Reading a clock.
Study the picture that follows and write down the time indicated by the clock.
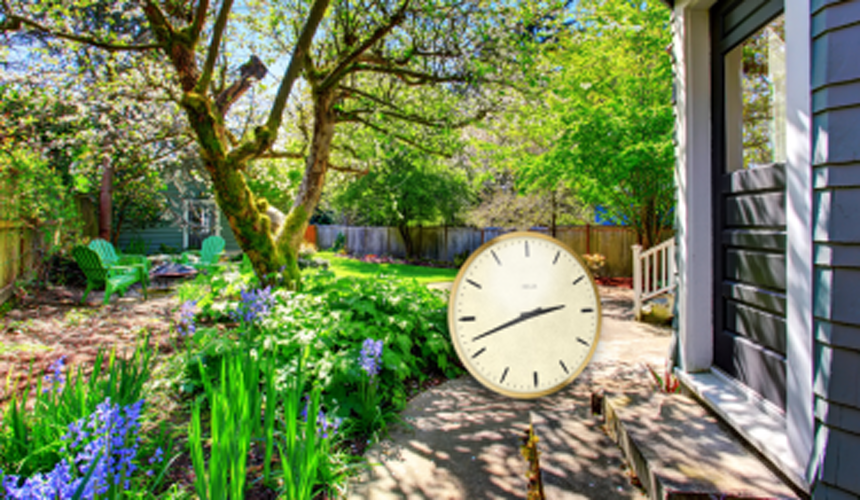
2:42
